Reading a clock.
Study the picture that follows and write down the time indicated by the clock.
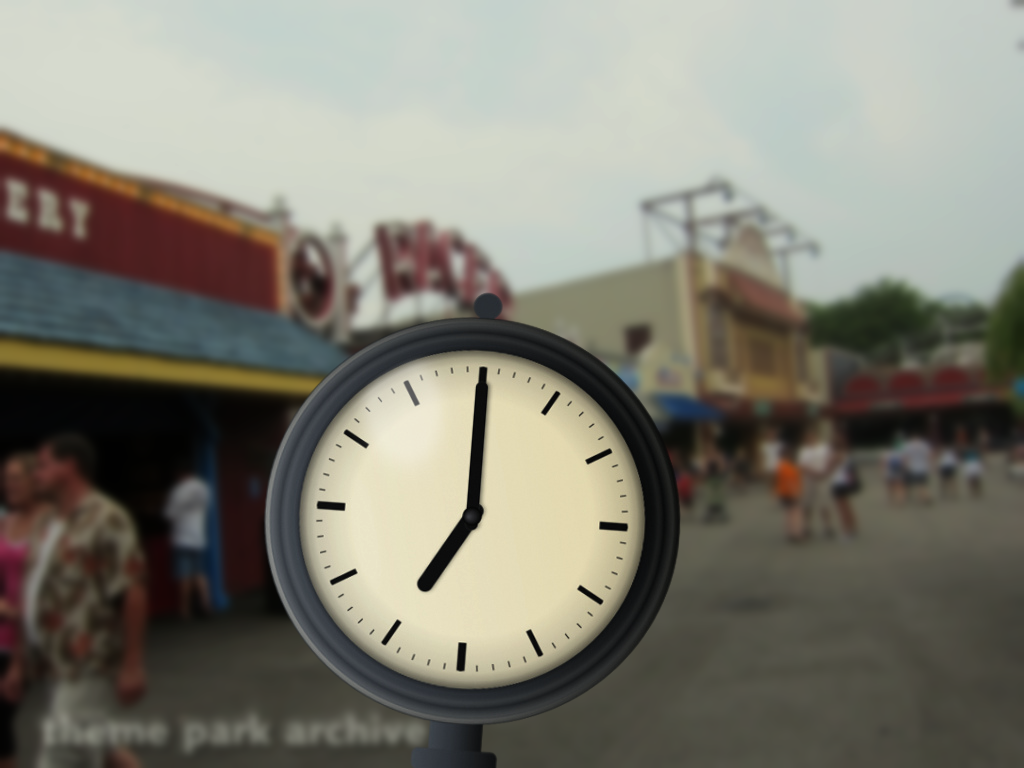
7:00
